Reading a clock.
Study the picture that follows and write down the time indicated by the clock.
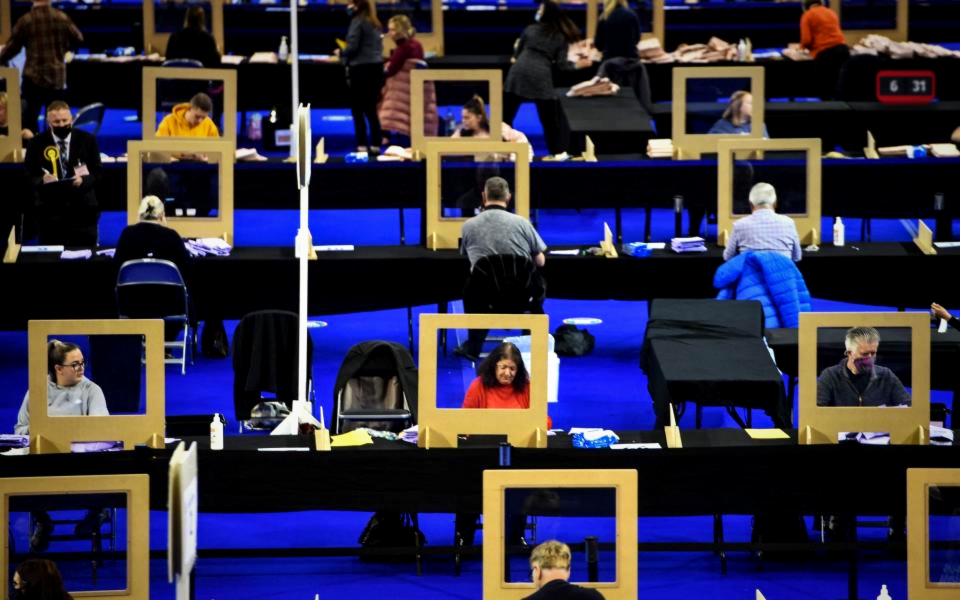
6:31
